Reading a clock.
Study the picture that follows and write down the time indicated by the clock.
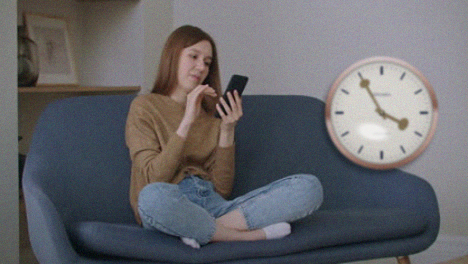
3:55
